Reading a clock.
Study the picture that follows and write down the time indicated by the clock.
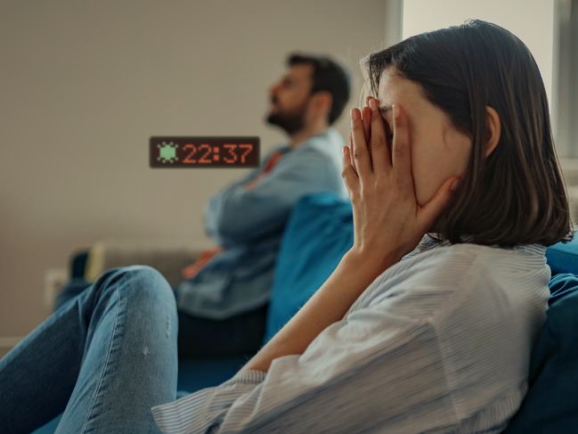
22:37
